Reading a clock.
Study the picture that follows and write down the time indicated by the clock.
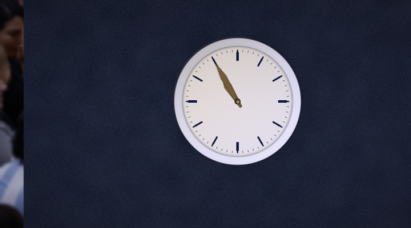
10:55
